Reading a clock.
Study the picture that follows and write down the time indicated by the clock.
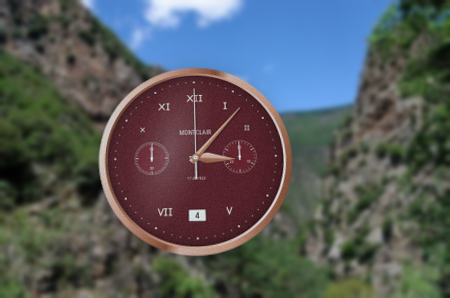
3:07
